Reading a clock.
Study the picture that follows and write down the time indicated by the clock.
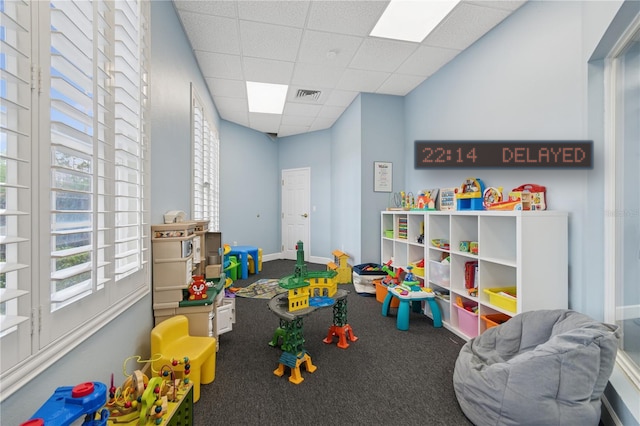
22:14
